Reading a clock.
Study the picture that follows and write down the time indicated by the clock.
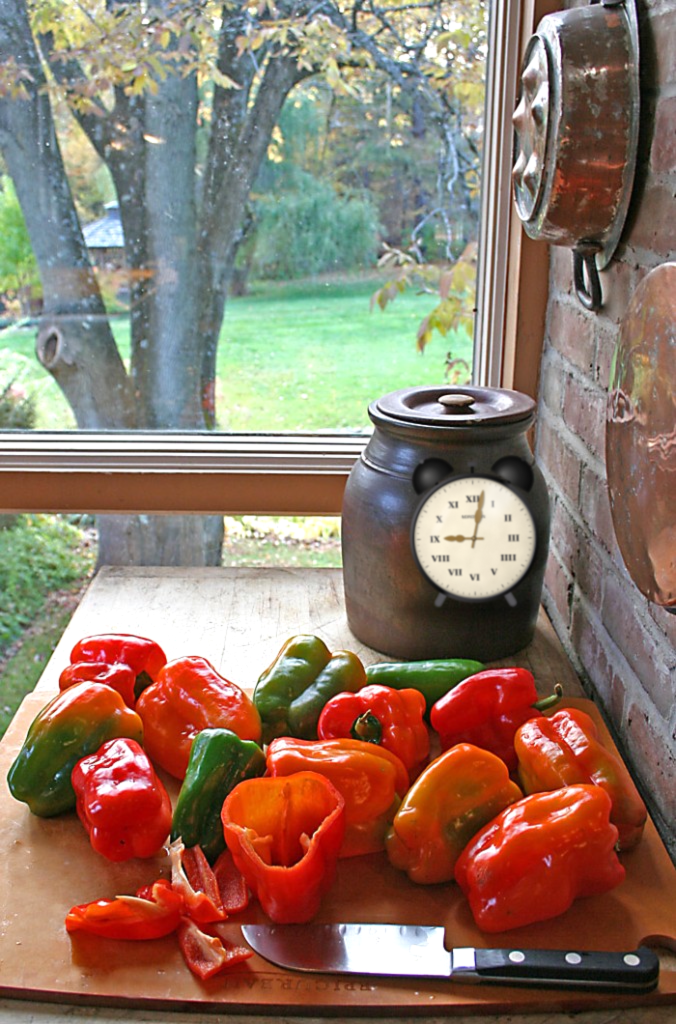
9:02
